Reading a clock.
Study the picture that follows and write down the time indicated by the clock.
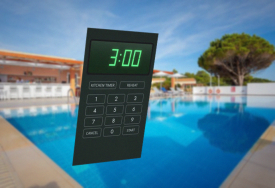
3:00
